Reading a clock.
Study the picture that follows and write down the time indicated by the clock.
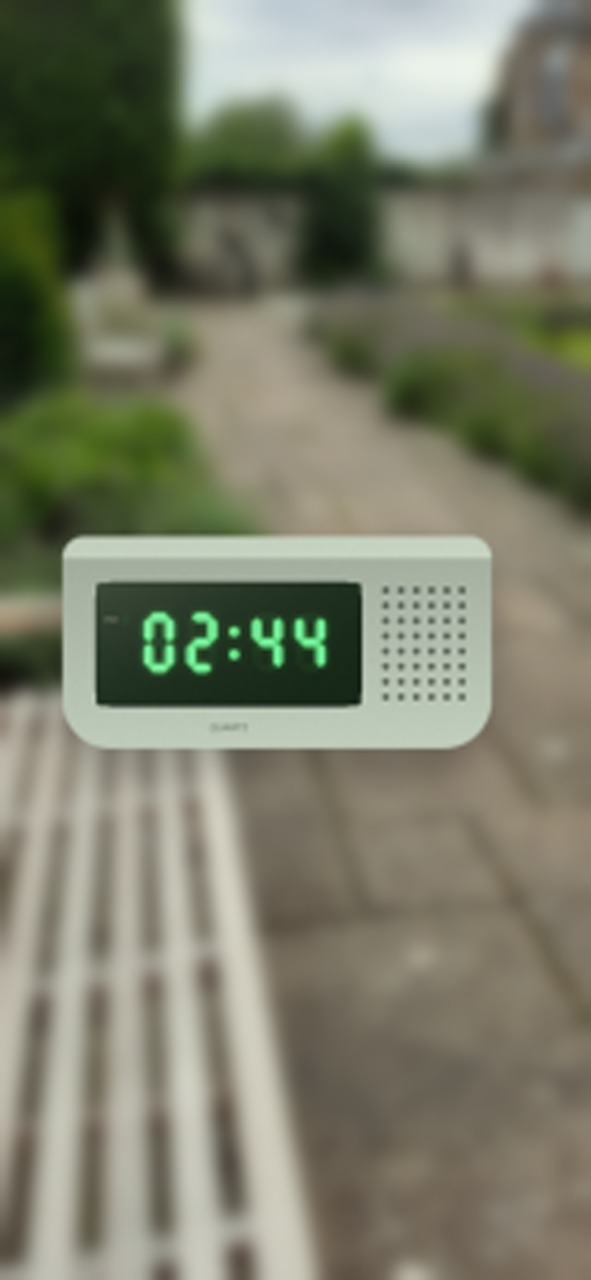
2:44
